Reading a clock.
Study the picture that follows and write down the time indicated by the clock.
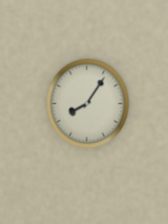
8:06
